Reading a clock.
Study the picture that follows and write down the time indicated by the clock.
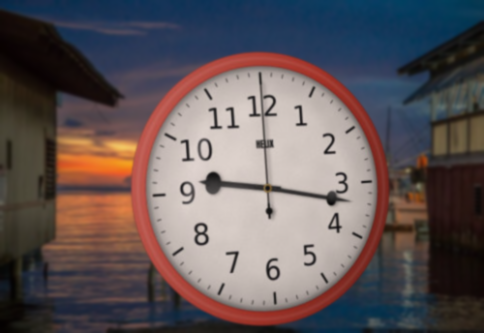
9:17:00
